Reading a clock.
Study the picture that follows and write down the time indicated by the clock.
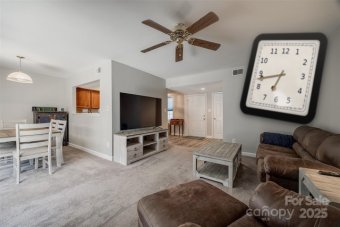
6:43
